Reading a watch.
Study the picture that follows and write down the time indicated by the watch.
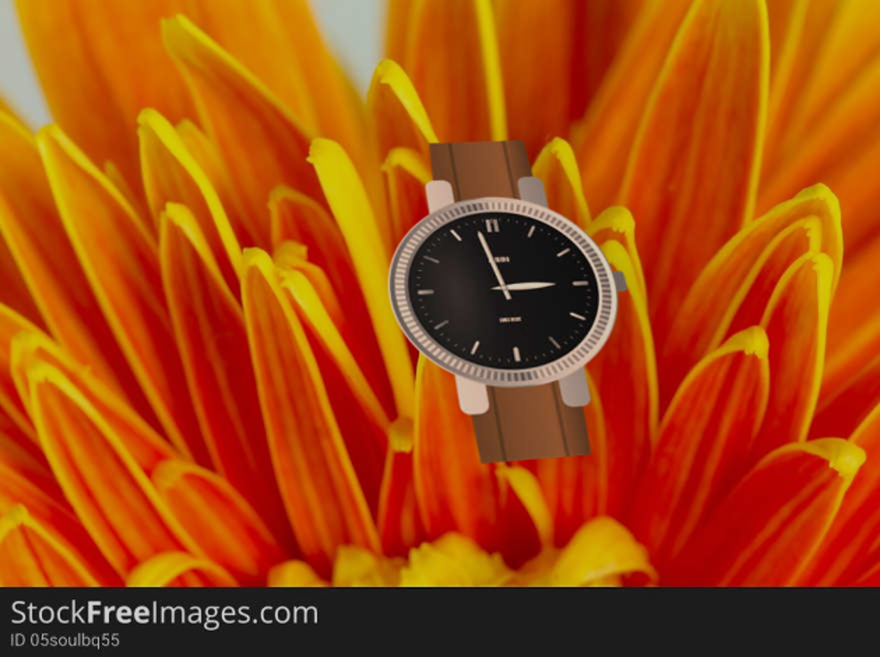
2:58
